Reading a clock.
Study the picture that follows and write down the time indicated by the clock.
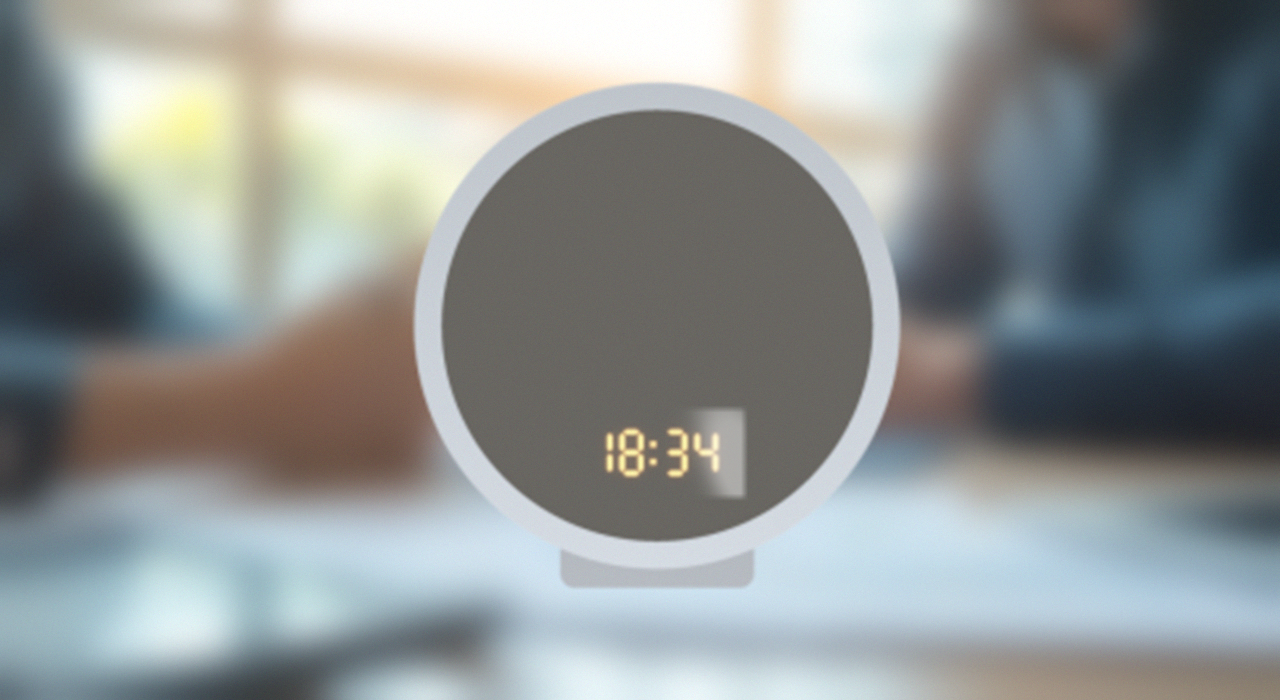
18:34
